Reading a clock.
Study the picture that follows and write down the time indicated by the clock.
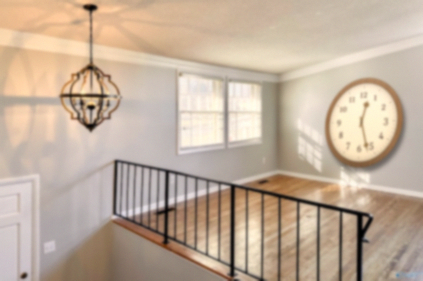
12:27
